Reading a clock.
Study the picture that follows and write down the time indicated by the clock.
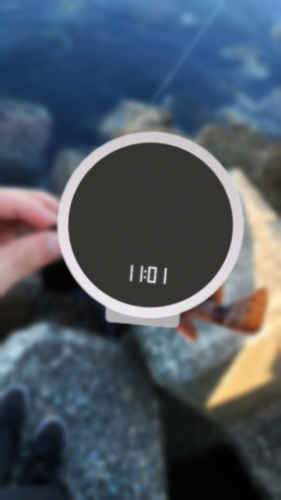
11:01
